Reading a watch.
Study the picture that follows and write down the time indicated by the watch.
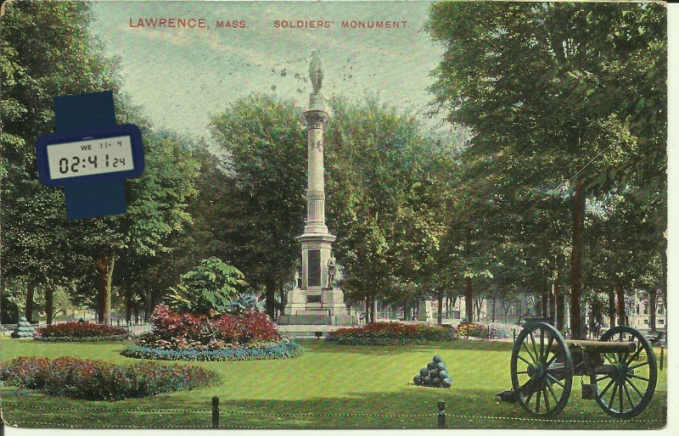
2:41:24
